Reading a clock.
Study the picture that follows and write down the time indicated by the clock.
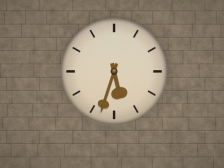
5:33
